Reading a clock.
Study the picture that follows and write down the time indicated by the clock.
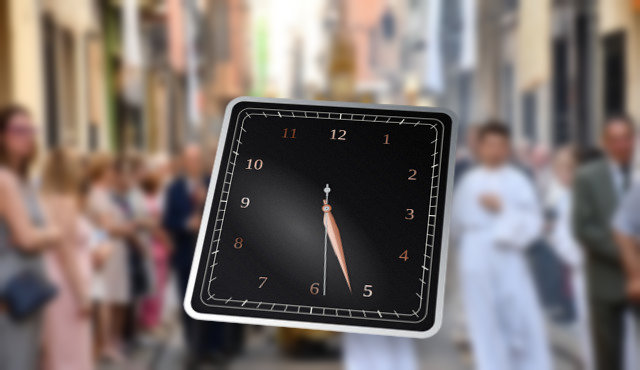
5:26:29
